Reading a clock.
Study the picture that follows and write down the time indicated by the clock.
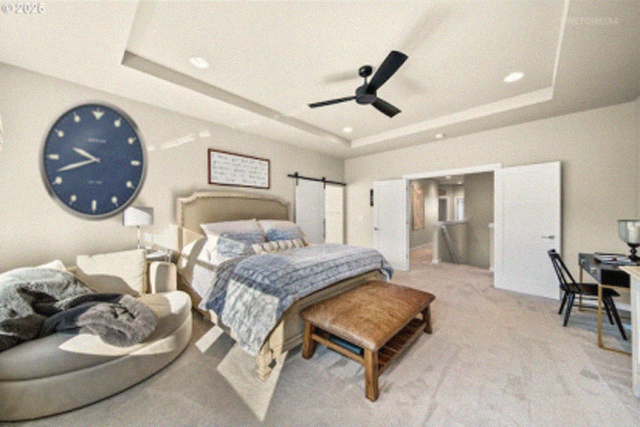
9:42
